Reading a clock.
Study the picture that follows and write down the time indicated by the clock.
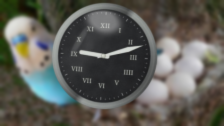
9:12
